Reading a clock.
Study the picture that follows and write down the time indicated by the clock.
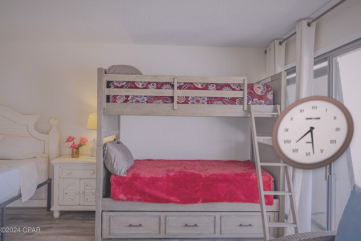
7:28
